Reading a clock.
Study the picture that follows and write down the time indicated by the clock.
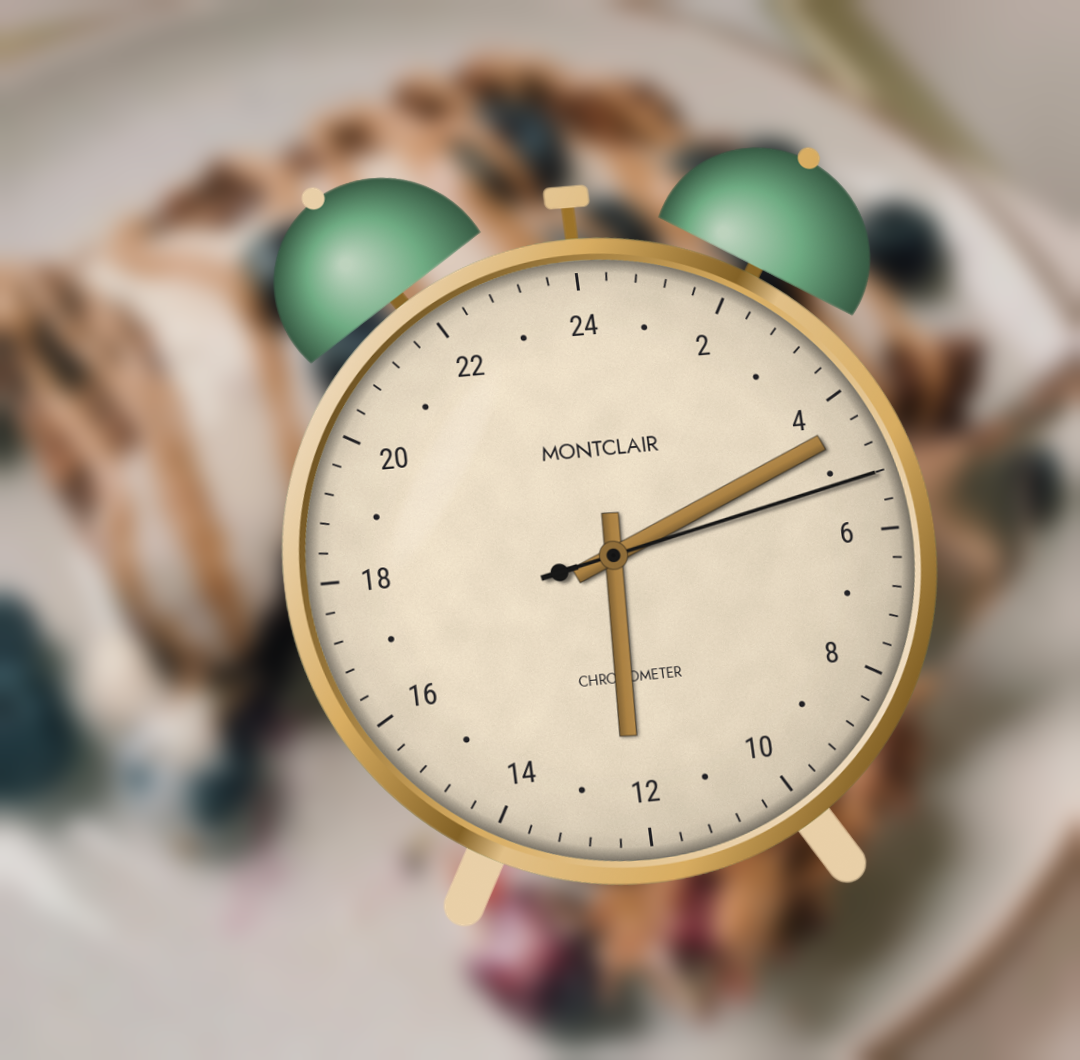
12:11:13
